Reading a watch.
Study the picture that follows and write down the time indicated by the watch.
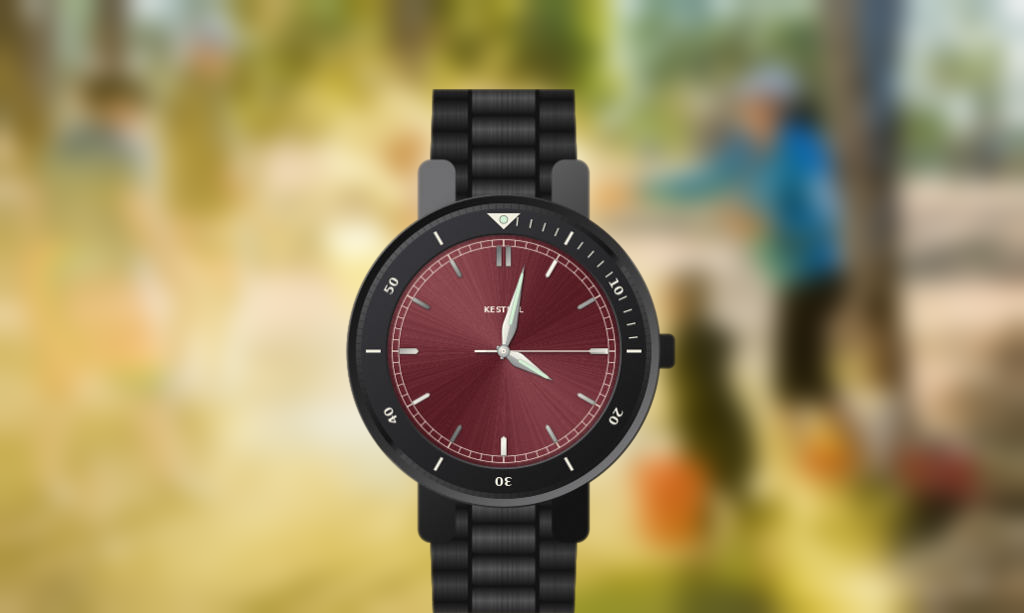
4:02:15
